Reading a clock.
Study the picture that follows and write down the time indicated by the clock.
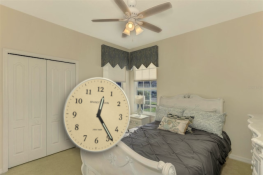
12:24
